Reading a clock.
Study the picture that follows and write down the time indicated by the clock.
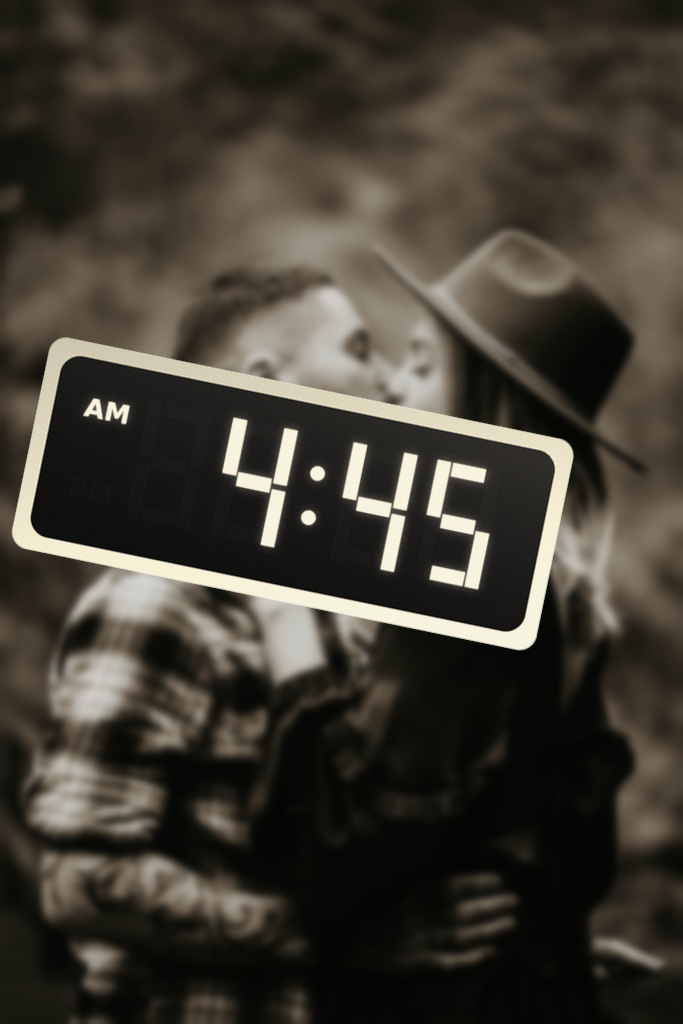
4:45
